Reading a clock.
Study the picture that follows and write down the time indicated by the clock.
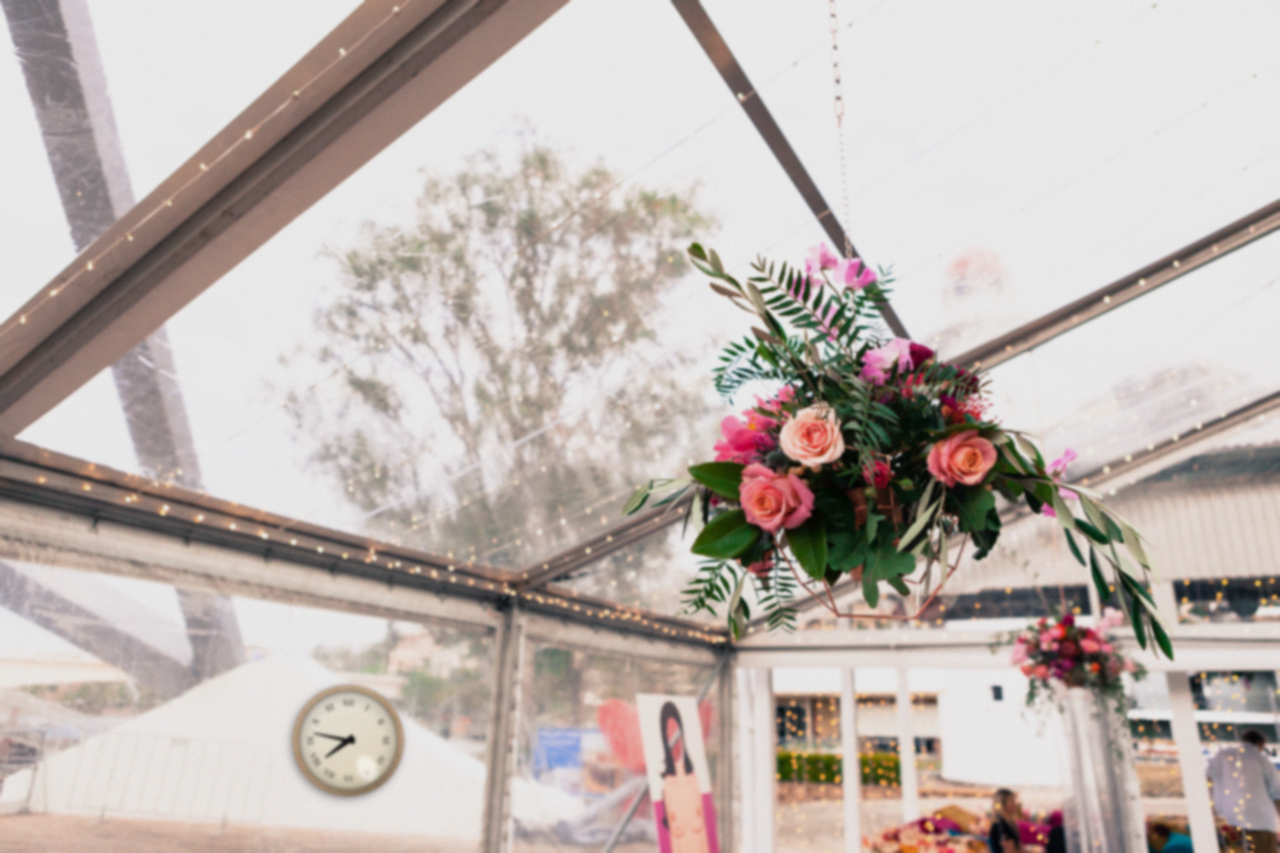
7:47
